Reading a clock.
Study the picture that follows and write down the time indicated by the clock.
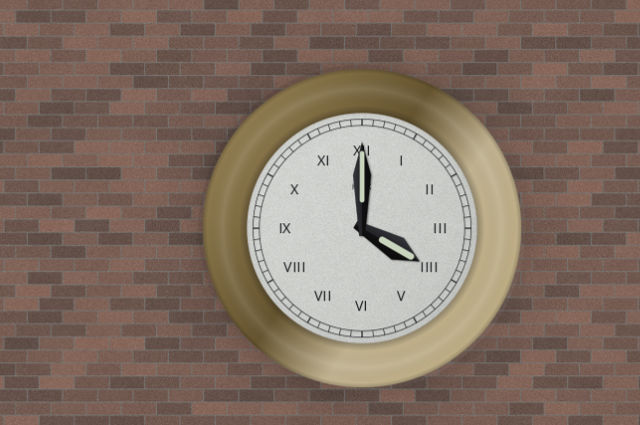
4:00
